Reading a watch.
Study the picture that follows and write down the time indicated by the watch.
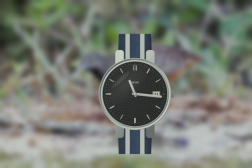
11:16
